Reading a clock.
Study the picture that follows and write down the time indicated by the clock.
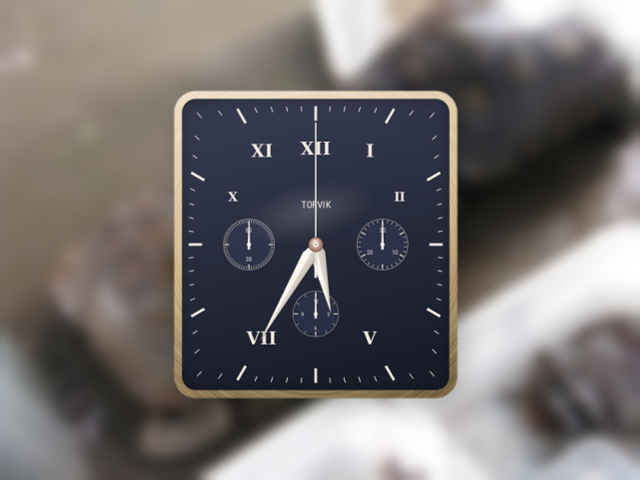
5:35
